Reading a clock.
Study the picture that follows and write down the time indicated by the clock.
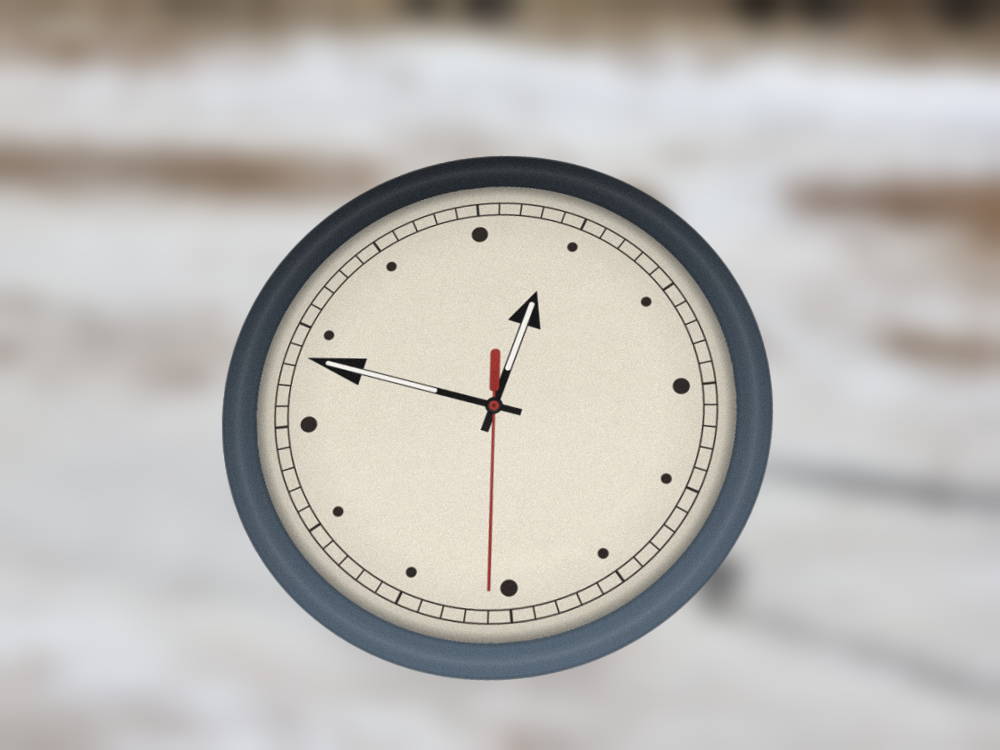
12:48:31
